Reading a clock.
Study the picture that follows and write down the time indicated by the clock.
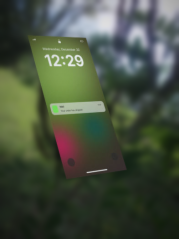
12:29
